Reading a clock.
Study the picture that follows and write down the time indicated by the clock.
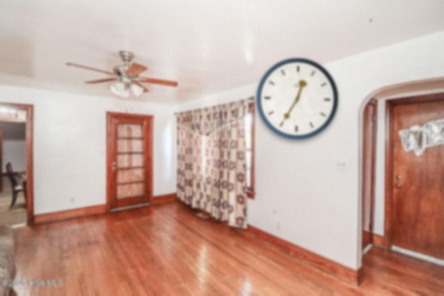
12:35
